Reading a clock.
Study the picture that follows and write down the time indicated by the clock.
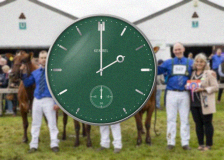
2:00
